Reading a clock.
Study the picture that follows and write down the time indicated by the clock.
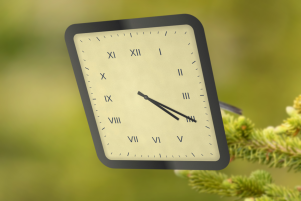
4:20
